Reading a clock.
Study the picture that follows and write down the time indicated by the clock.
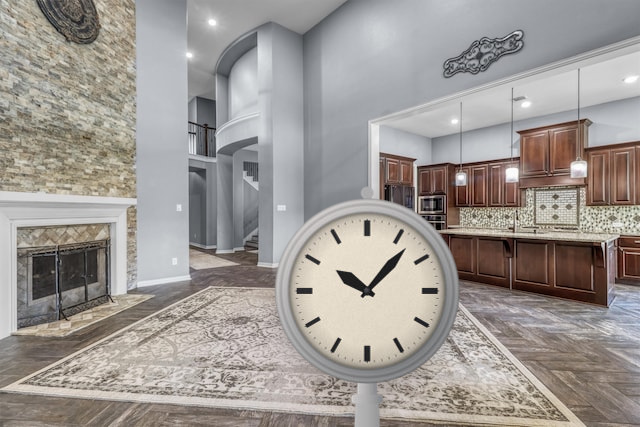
10:07
